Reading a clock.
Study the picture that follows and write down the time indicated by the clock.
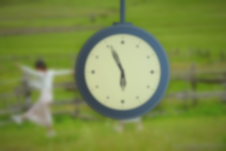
5:56
